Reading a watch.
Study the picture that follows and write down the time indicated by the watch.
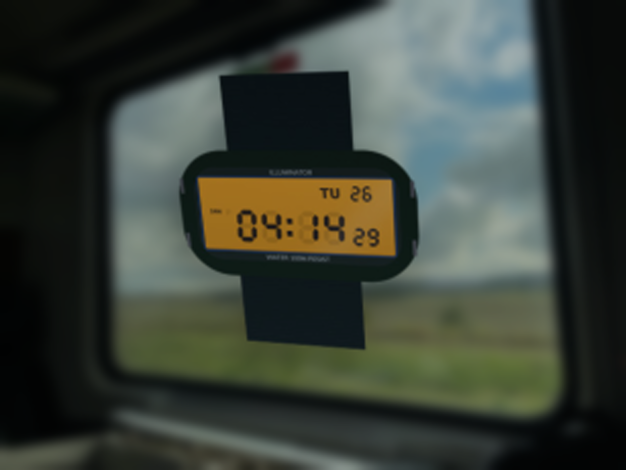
4:14:29
